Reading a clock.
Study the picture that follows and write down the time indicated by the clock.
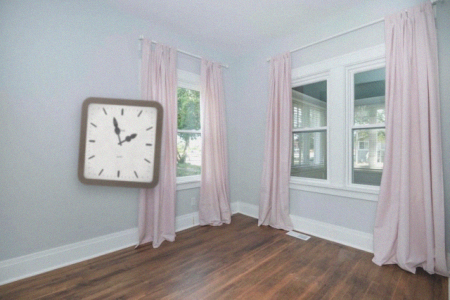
1:57
